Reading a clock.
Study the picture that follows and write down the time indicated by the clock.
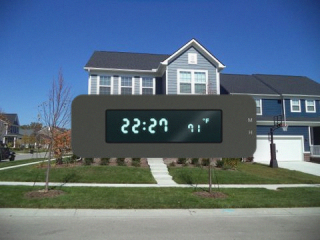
22:27
